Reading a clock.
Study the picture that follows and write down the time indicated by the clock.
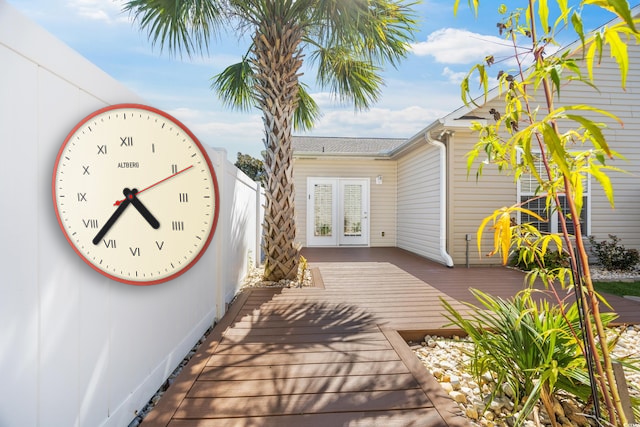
4:37:11
